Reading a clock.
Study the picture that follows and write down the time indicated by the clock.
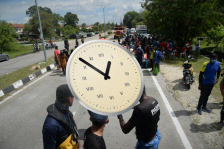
12:52
